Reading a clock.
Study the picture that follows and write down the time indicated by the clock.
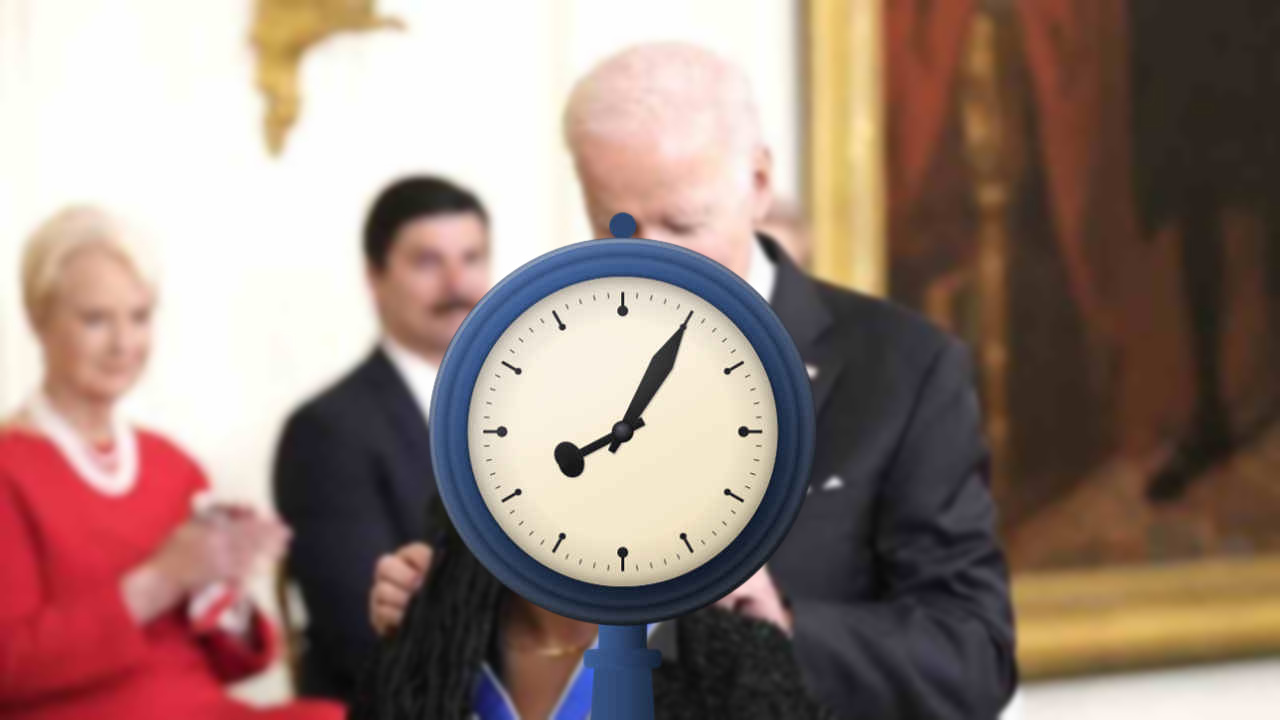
8:05
